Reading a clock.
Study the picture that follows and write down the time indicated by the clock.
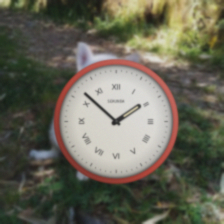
1:52
